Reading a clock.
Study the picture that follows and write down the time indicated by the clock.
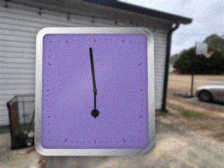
5:59
